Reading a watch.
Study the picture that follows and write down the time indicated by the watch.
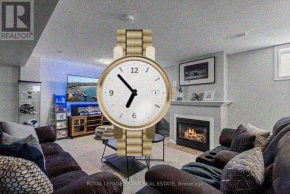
6:53
